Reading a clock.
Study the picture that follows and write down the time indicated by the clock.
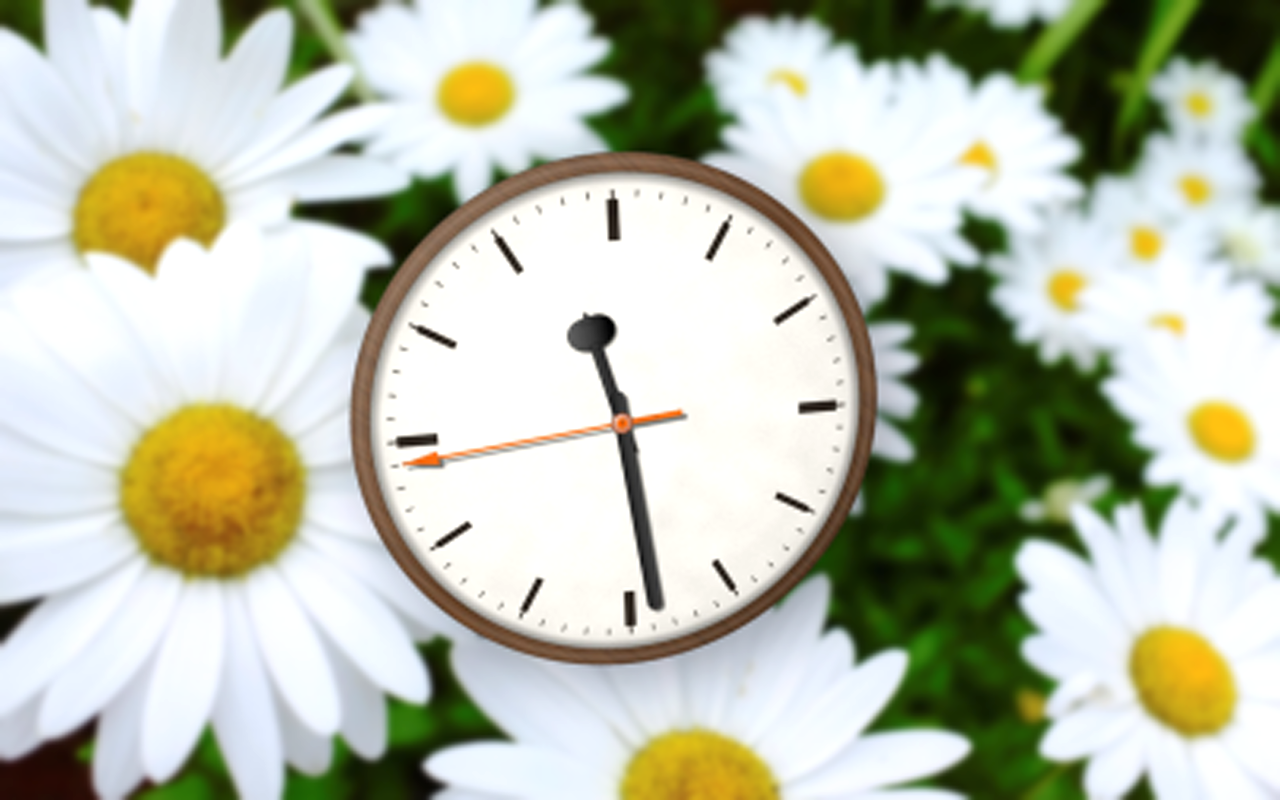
11:28:44
